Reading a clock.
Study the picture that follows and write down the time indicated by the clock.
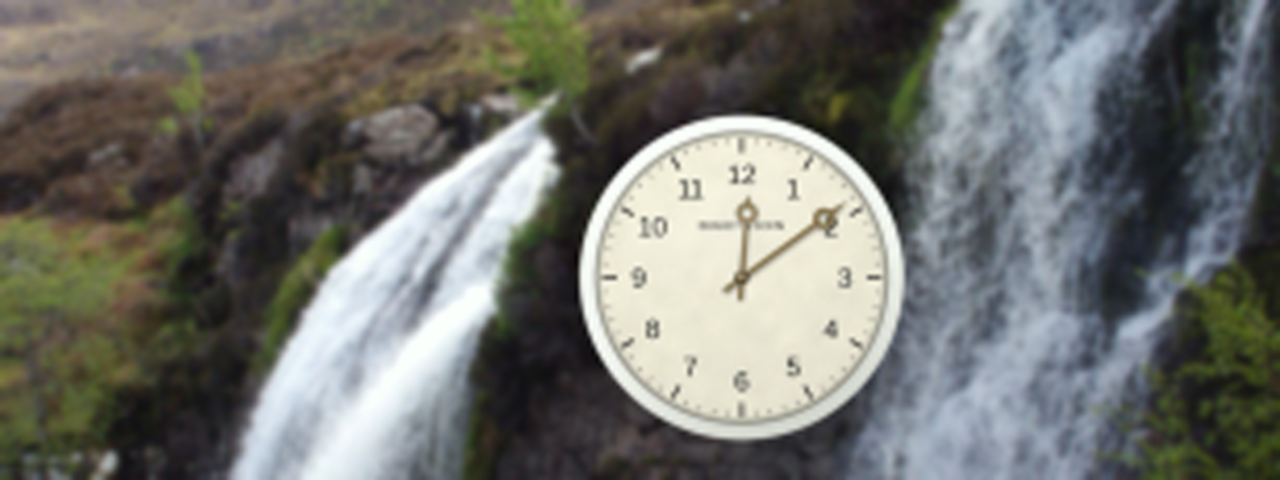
12:09
